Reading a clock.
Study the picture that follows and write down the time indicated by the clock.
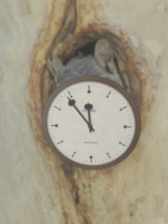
11:54
